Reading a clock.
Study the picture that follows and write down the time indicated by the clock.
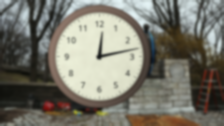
12:13
